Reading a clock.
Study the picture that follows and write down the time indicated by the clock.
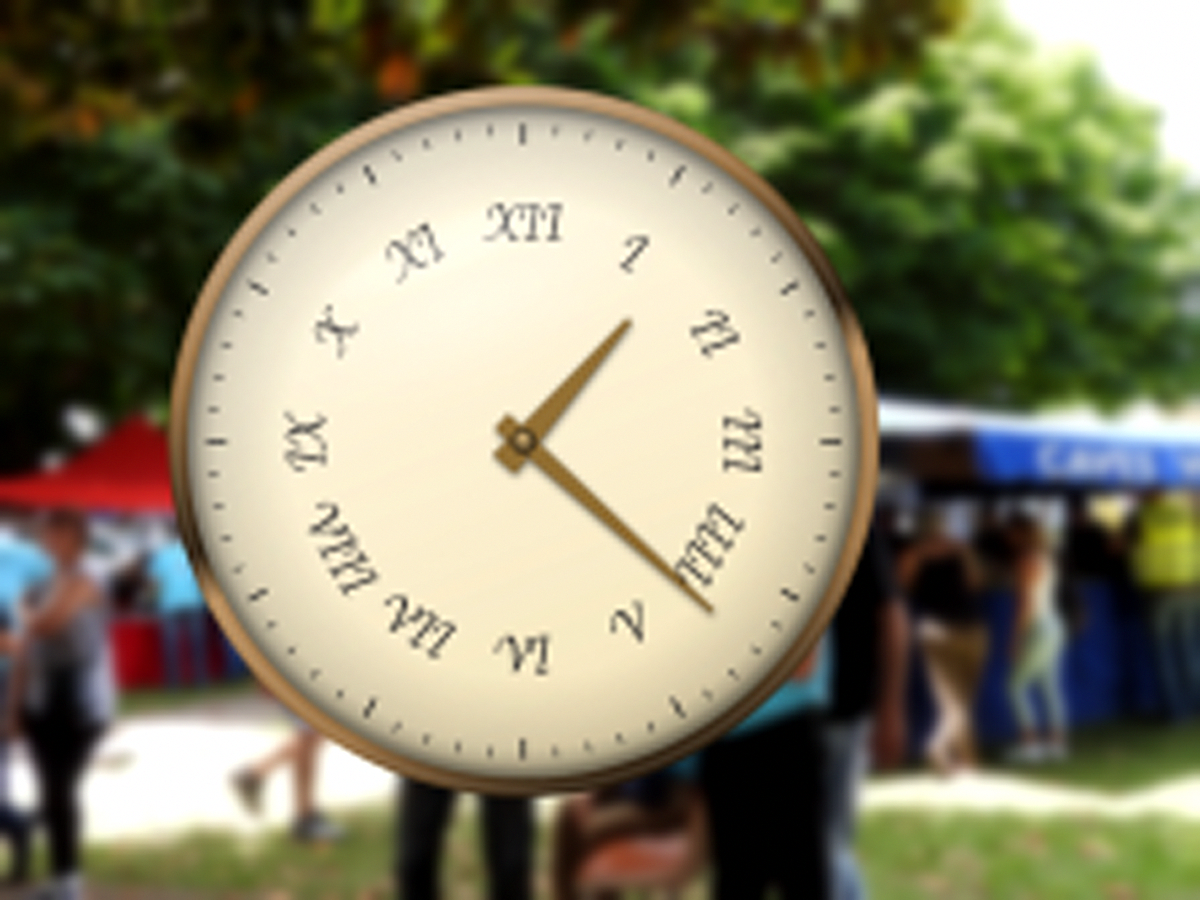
1:22
